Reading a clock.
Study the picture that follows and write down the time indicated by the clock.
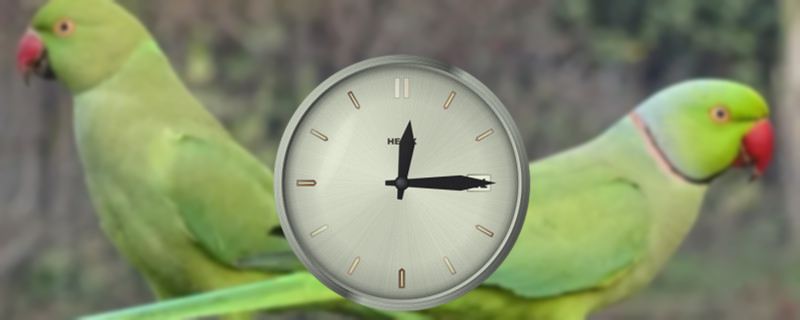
12:15
